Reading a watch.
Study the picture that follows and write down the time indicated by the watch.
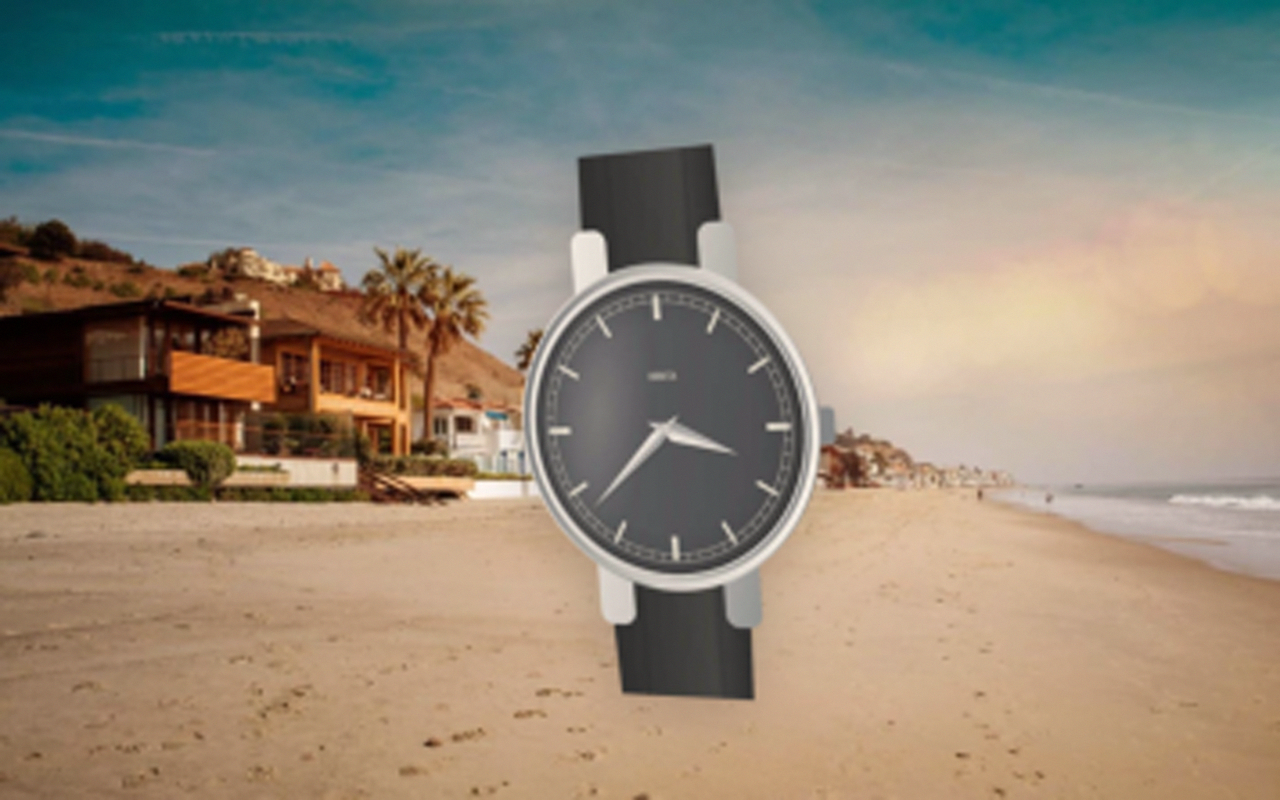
3:38
